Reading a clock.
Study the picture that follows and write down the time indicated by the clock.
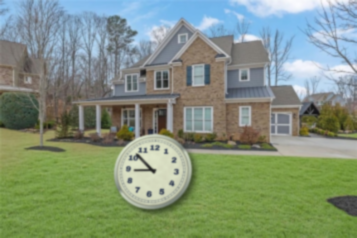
8:52
